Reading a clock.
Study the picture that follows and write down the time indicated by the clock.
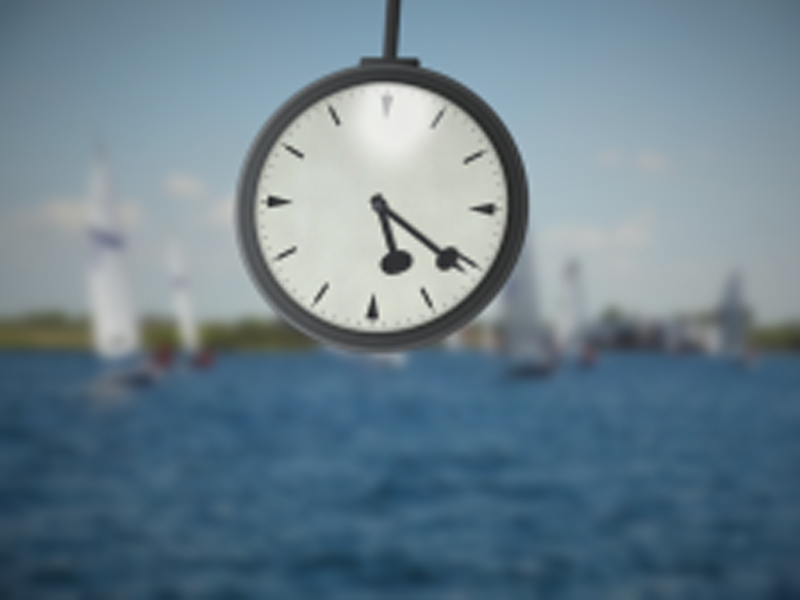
5:21
